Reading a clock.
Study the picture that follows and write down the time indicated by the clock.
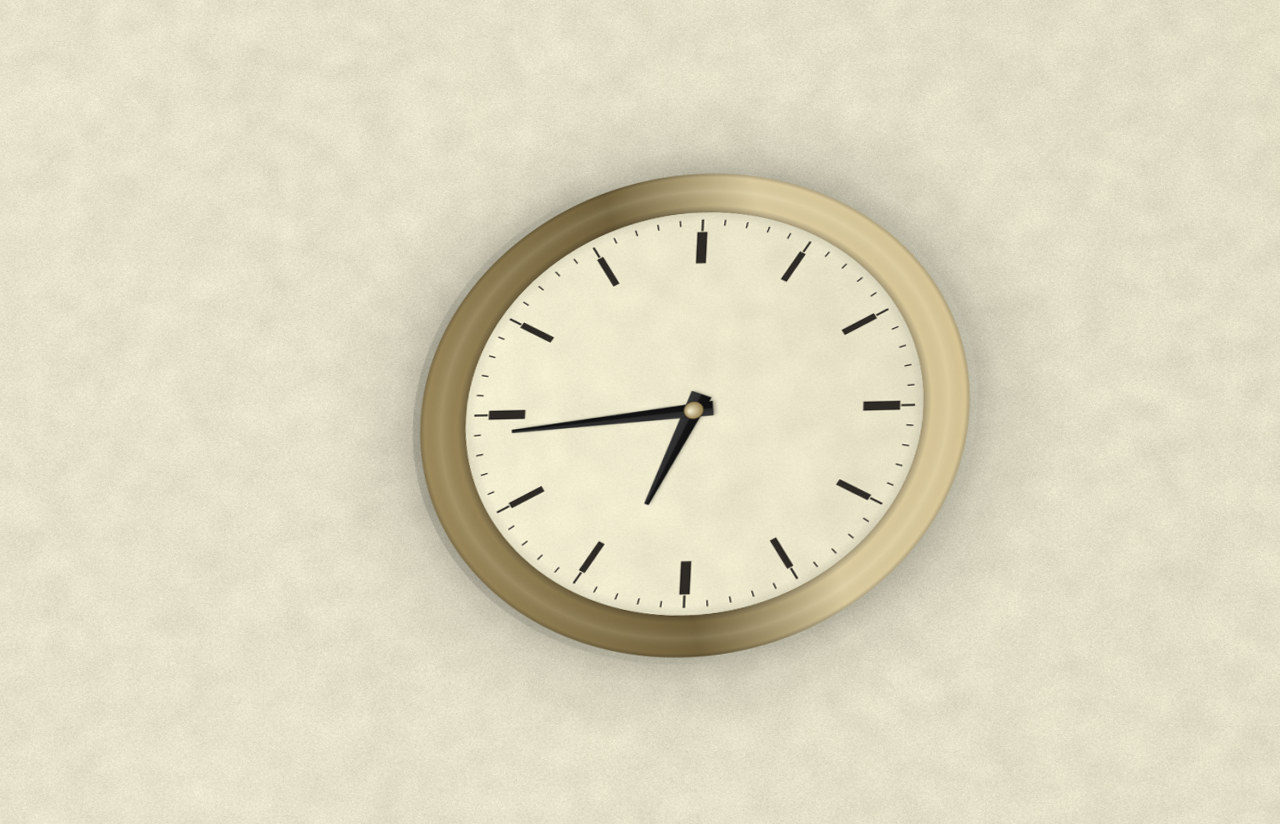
6:44
